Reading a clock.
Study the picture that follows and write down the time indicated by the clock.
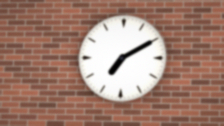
7:10
